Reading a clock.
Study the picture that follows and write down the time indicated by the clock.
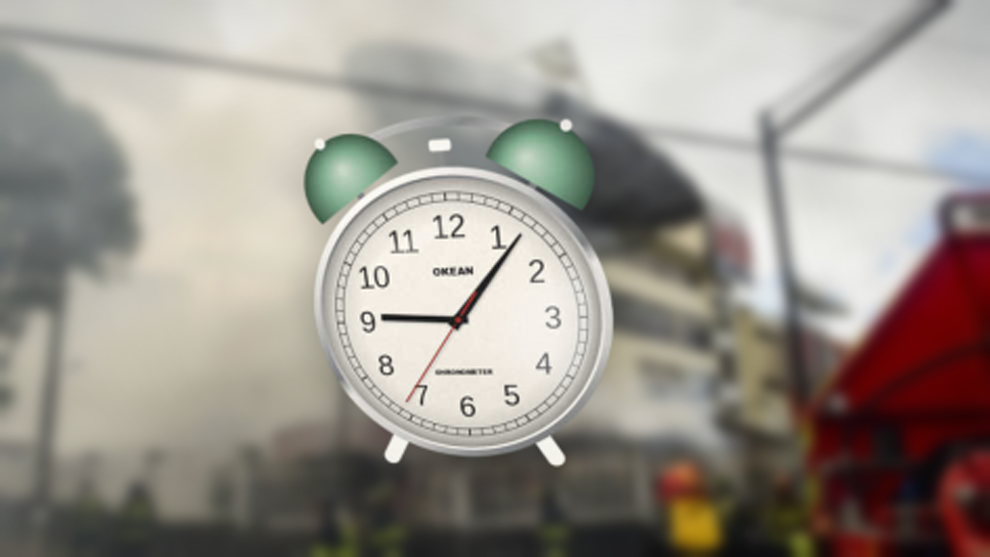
9:06:36
